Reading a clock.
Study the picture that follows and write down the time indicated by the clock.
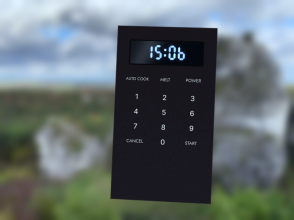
15:06
